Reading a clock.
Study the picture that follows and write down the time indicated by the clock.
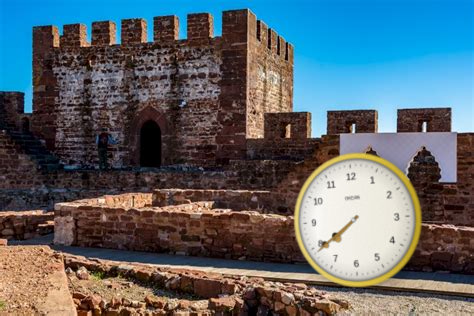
7:39
